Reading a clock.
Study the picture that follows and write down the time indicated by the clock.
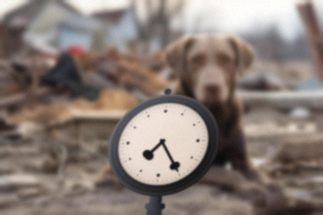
7:25
